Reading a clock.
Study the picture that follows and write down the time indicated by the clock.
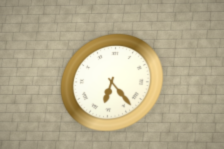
6:23
